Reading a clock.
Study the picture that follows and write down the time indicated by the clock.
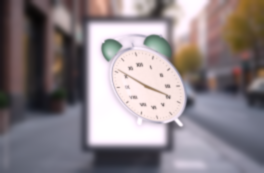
3:51
